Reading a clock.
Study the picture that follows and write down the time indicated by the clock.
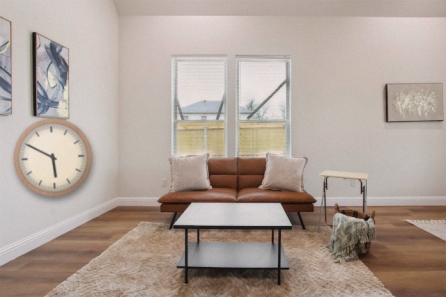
5:50
